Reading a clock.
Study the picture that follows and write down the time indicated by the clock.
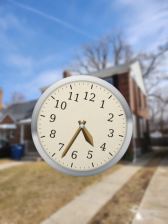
4:33
